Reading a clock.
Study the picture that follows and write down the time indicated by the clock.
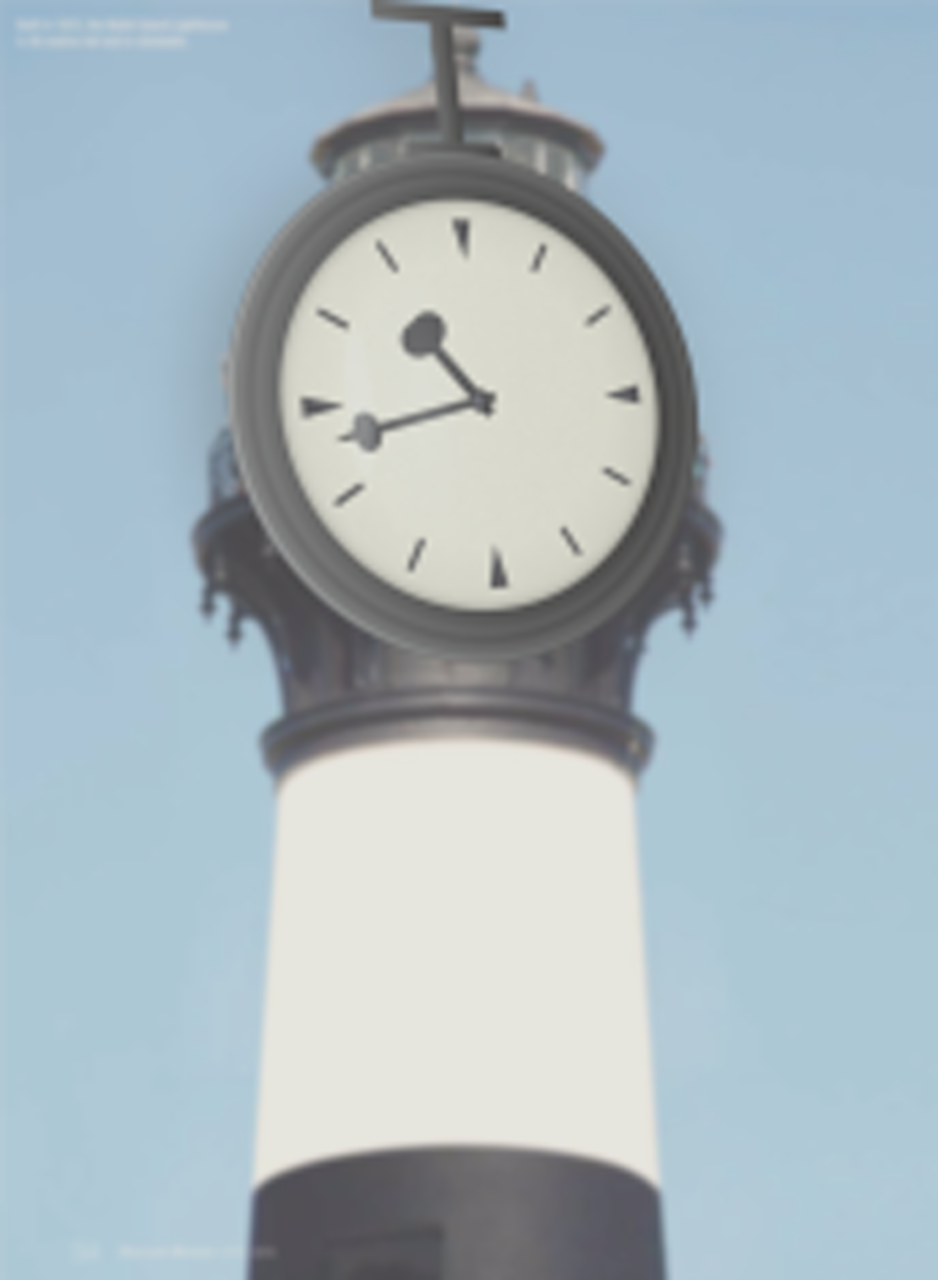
10:43
